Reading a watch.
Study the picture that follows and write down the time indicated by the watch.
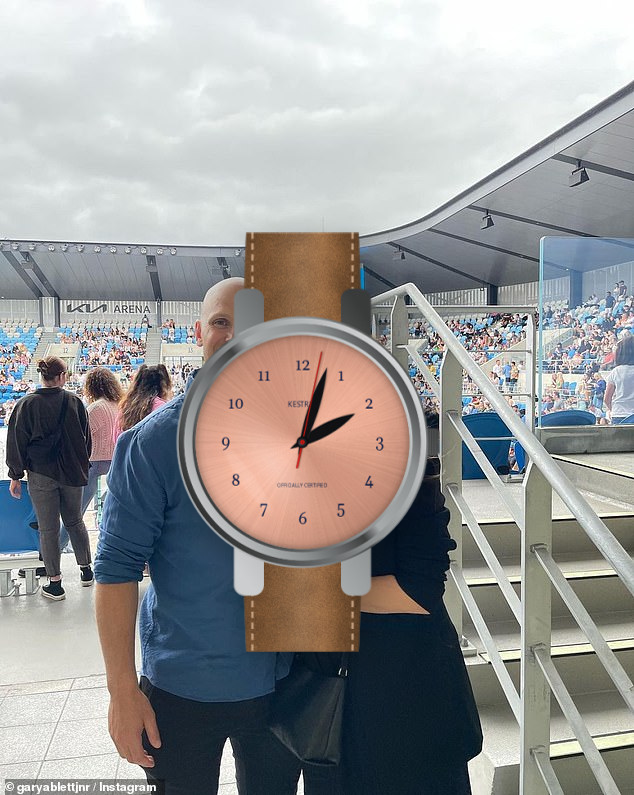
2:03:02
